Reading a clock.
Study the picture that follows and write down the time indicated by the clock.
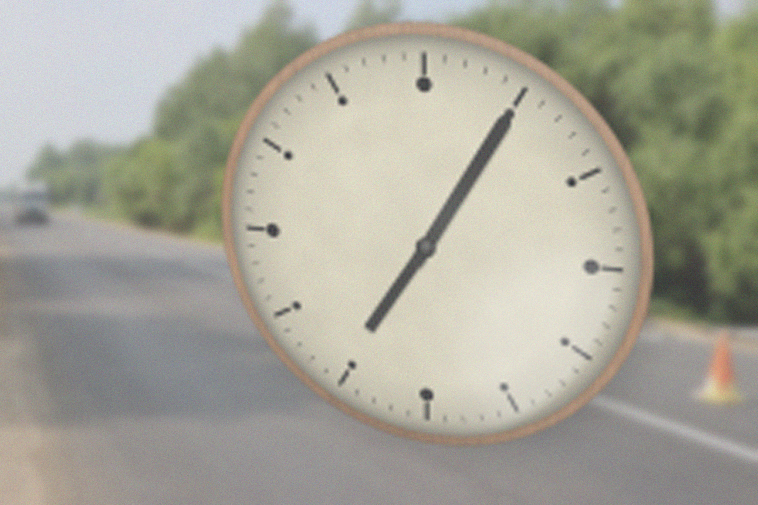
7:05
